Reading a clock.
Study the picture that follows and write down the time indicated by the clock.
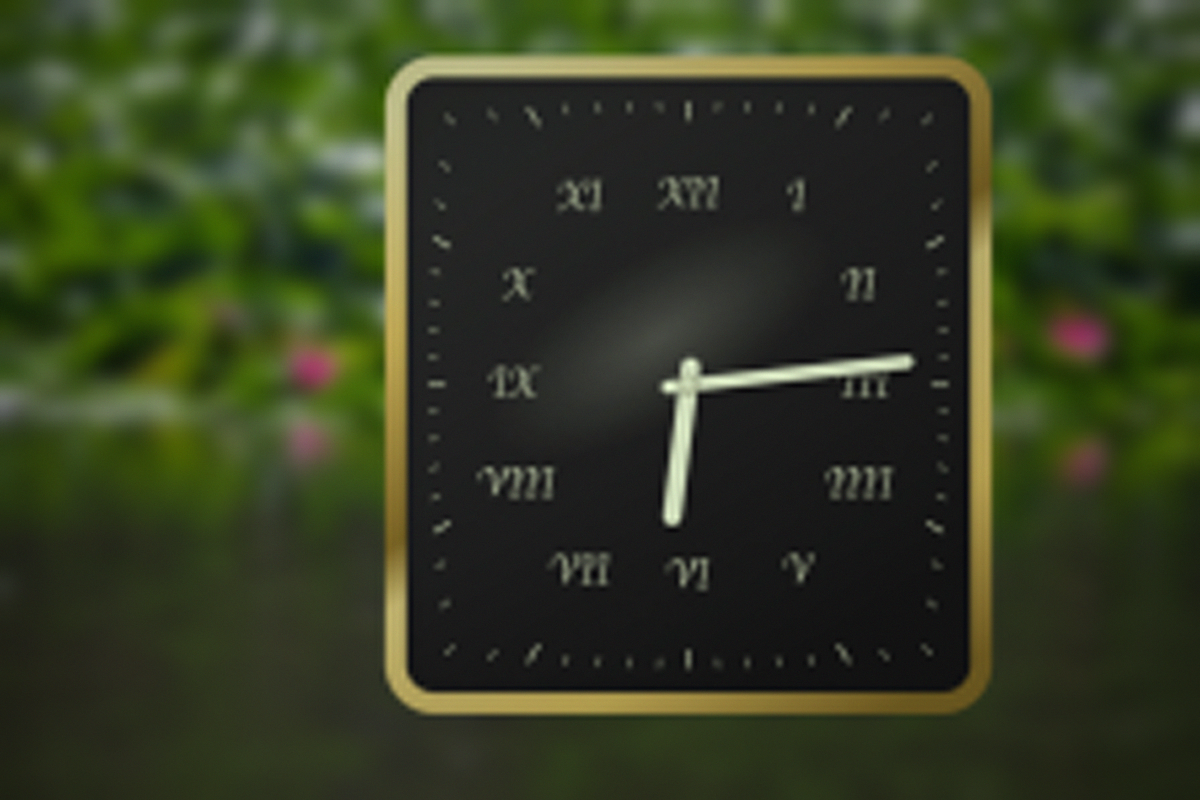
6:14
